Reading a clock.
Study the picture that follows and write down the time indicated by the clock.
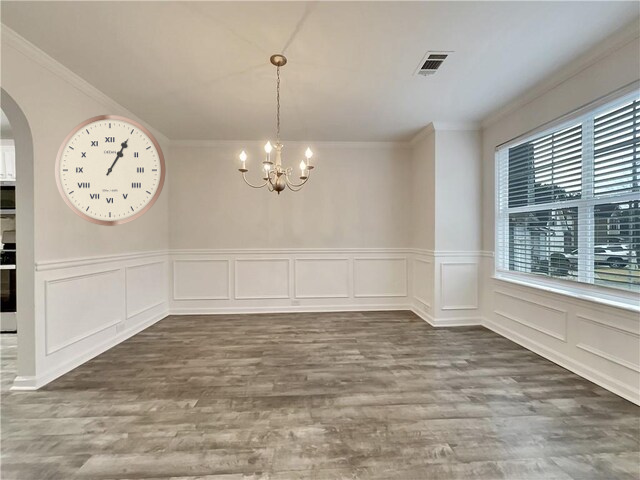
1:05
